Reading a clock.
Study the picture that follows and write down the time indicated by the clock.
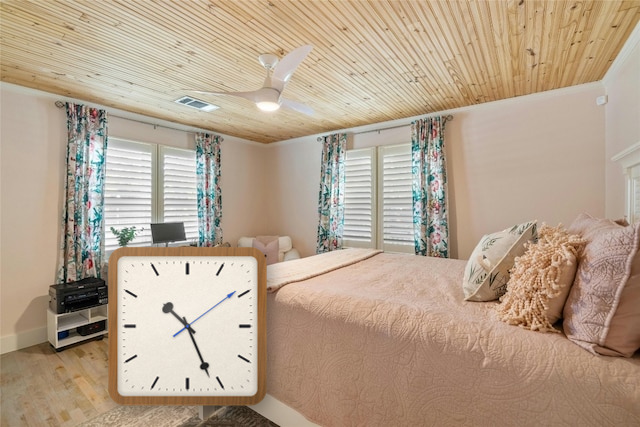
10:26:09
